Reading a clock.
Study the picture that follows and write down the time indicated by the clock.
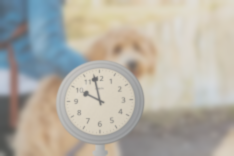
9:58
